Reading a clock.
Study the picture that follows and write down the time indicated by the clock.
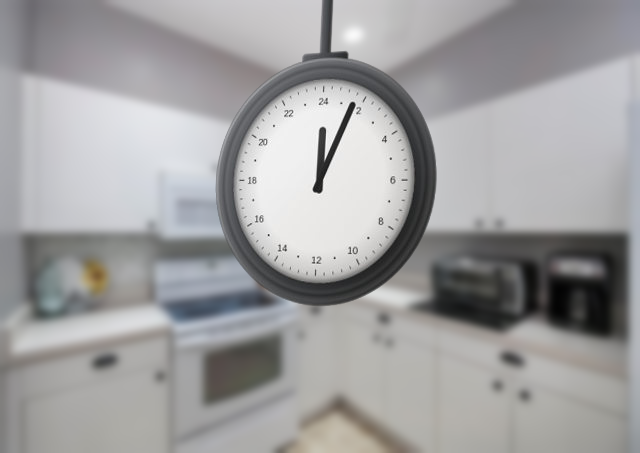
0:04
